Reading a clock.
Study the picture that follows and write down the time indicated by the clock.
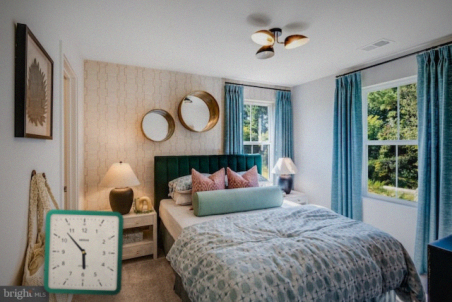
5:53
